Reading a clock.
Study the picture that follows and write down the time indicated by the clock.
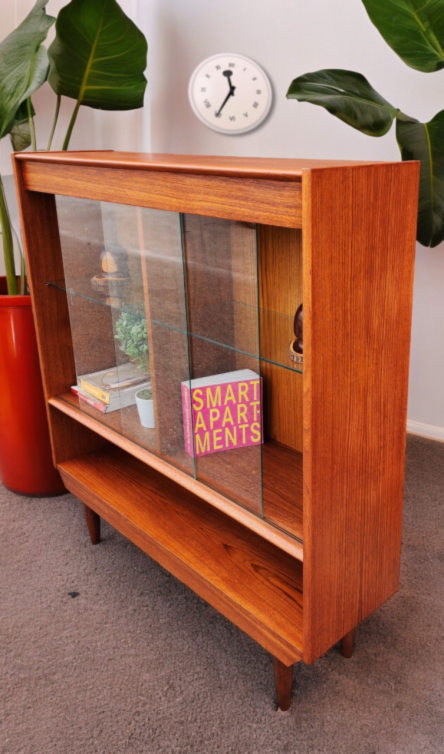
11:35
